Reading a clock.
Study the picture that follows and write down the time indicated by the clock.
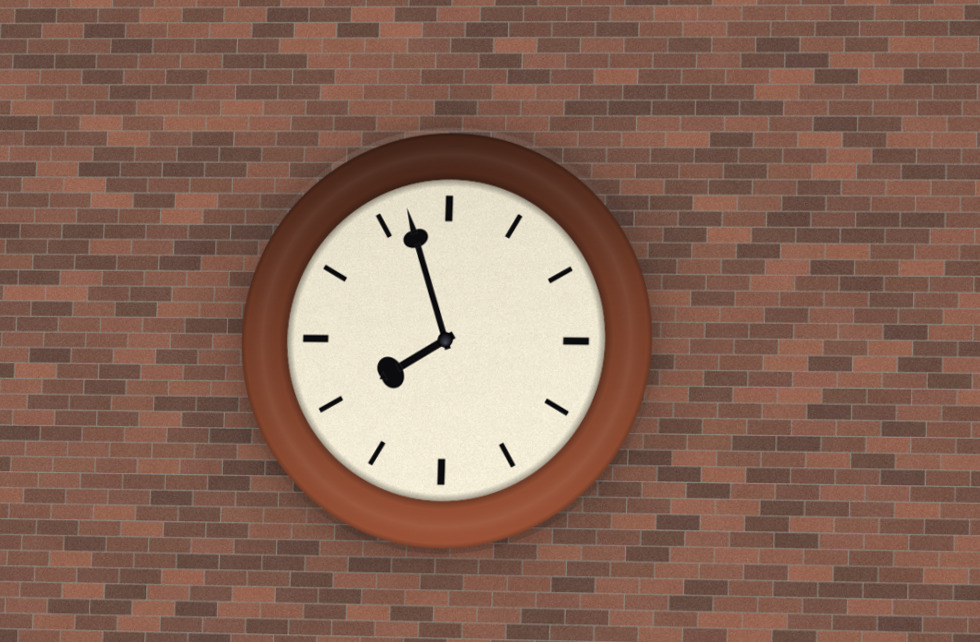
7:57
